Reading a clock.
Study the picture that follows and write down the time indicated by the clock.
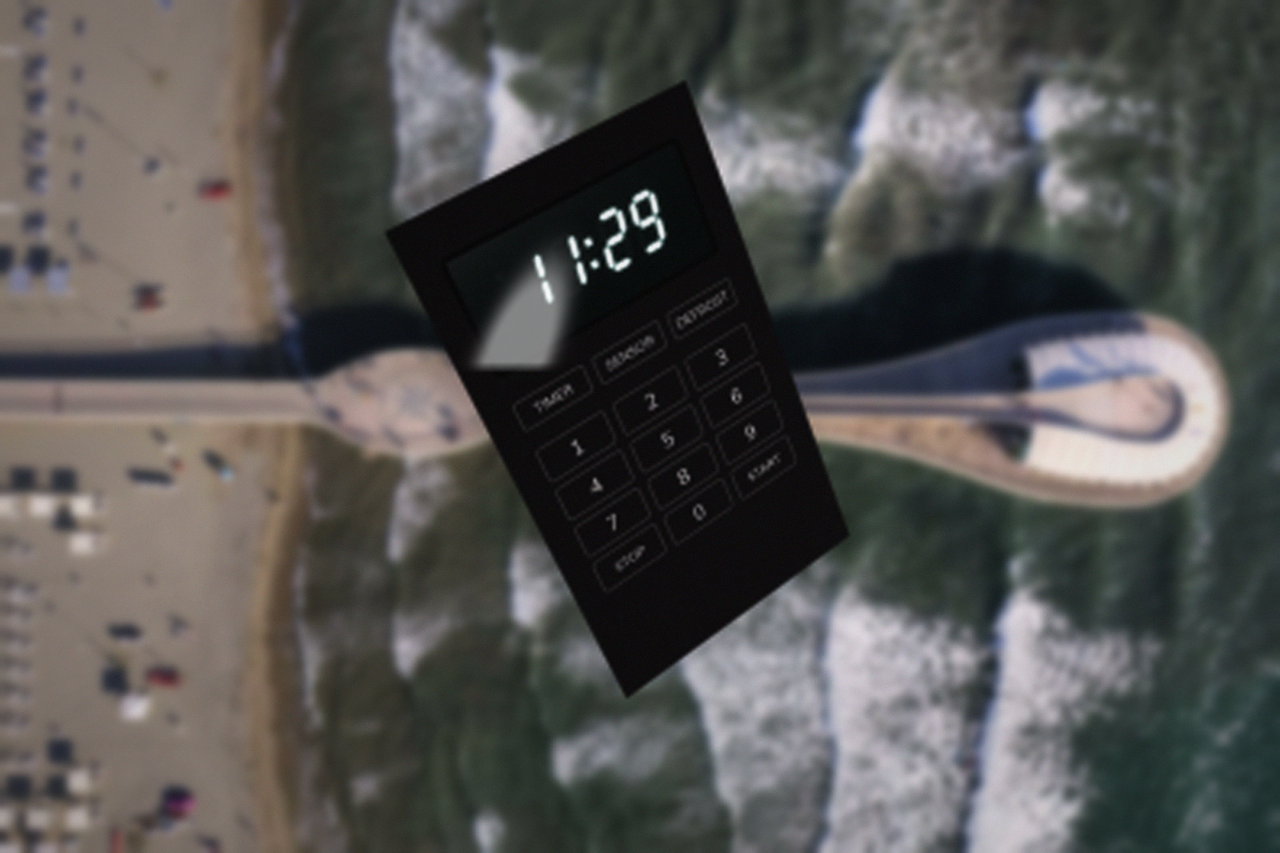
11:29
